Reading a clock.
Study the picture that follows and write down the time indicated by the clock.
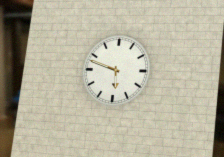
5:48
